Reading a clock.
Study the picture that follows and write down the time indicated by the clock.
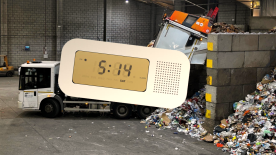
5:14
